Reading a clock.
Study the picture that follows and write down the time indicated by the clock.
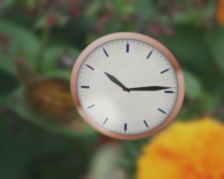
10:14
